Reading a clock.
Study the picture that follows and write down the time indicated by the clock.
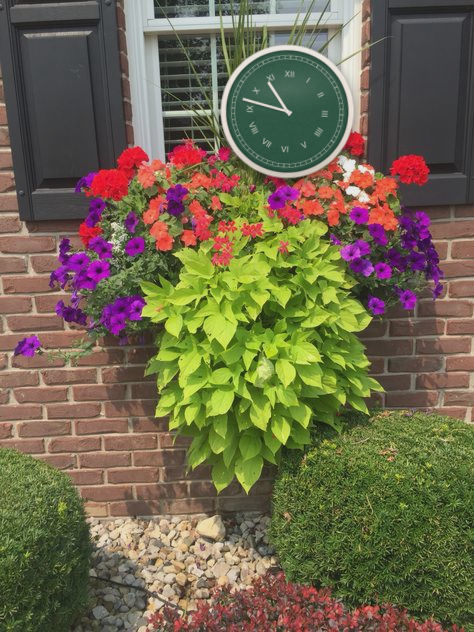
10:47
